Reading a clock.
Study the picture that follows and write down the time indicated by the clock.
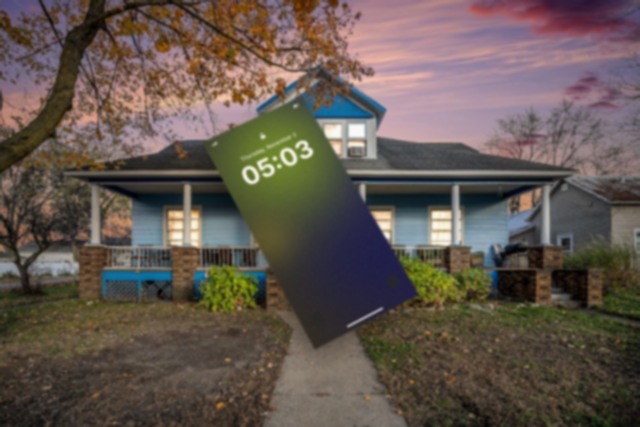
5:03
